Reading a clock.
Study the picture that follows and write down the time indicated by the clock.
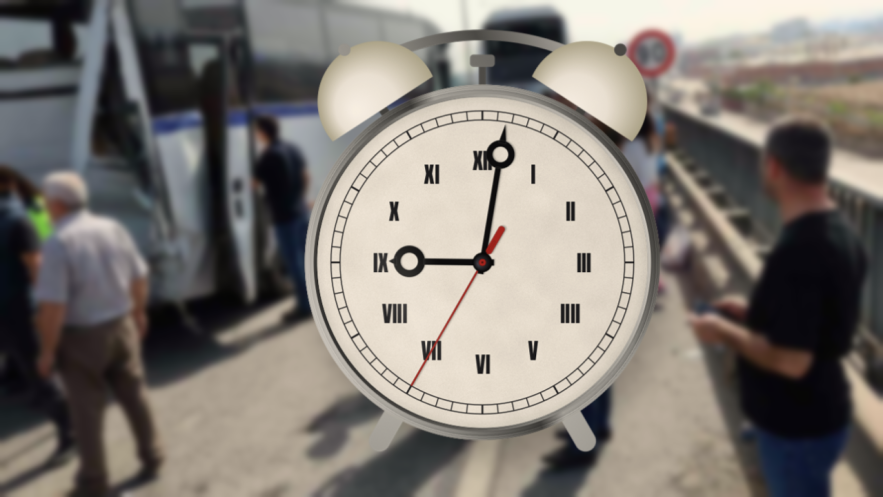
9:01:35
